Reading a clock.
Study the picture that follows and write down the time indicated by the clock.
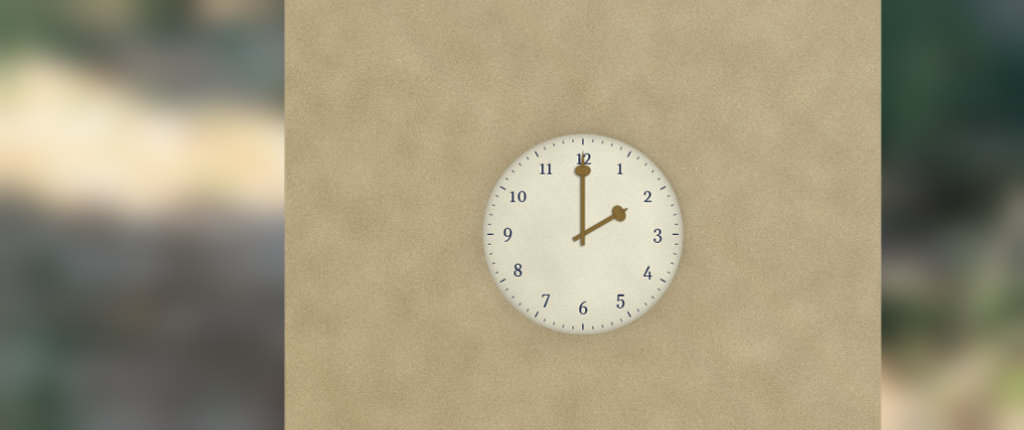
2:00
